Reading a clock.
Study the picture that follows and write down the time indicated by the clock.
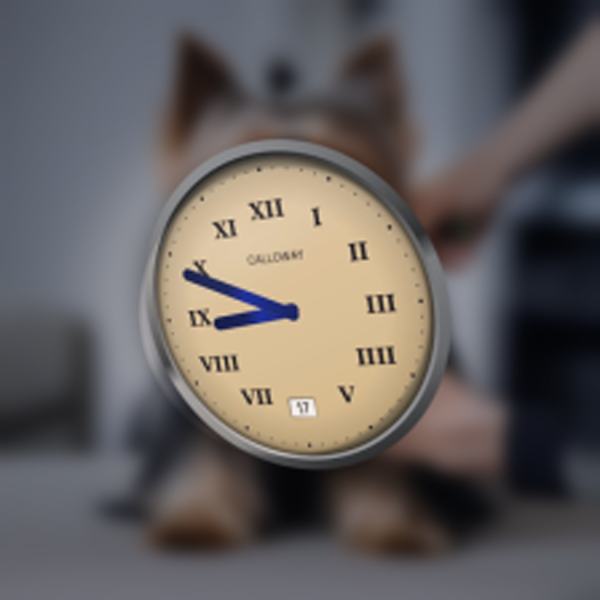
8:49
